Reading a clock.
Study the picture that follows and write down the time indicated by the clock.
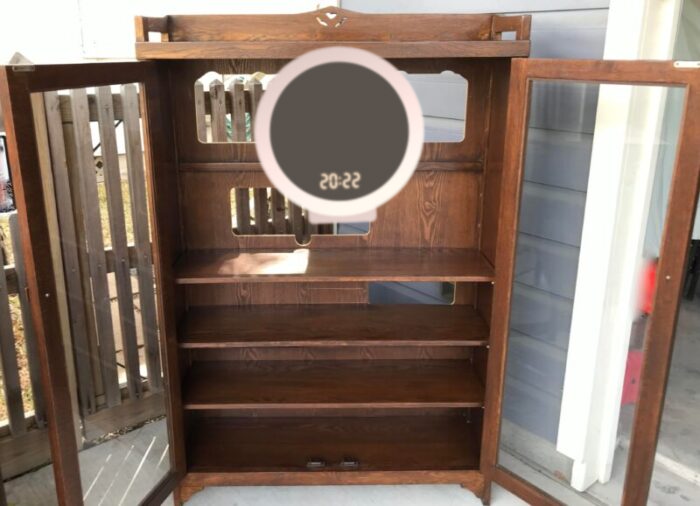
20:22
